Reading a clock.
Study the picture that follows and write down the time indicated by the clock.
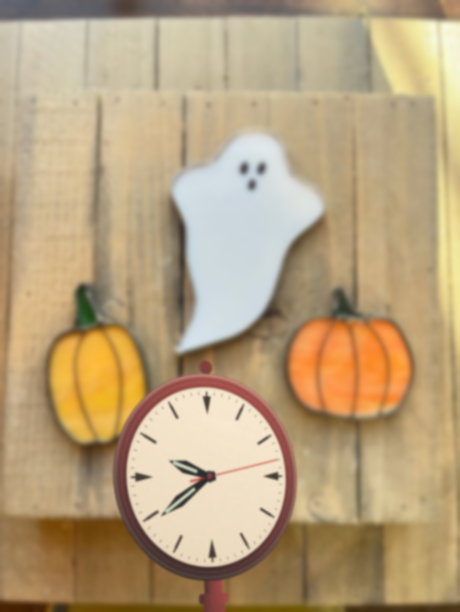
9:39:13
